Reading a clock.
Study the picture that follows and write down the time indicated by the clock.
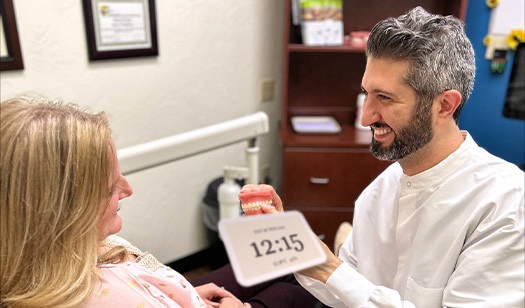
12:15
